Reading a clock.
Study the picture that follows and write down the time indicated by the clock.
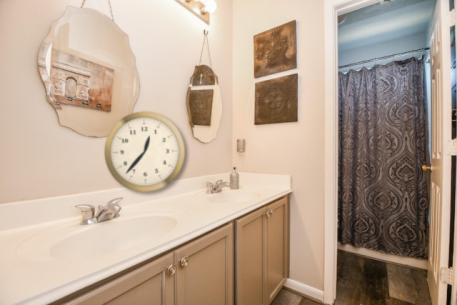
12:37
